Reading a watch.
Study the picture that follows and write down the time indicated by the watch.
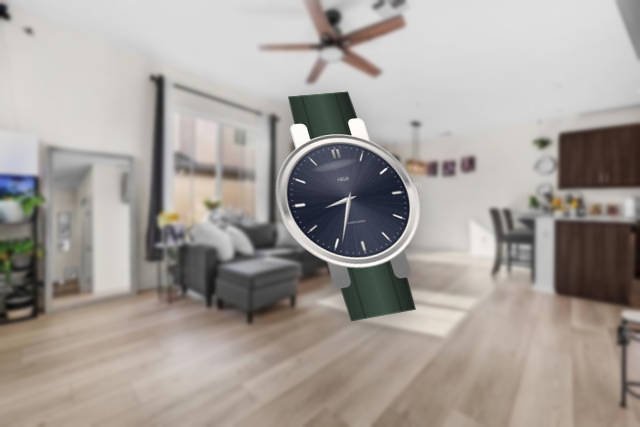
8:34
